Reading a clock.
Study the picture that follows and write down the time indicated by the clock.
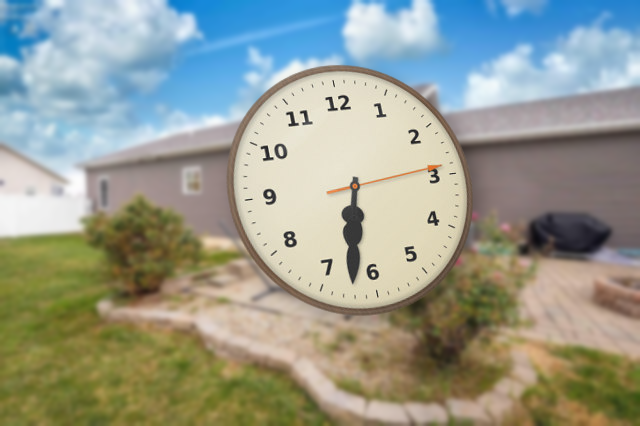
6:32:14
